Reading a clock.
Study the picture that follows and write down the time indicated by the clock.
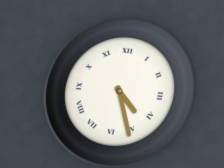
4:26
